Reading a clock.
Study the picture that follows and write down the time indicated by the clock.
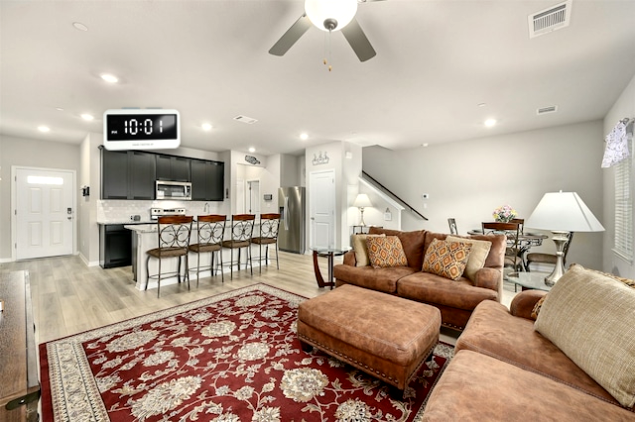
10:01
